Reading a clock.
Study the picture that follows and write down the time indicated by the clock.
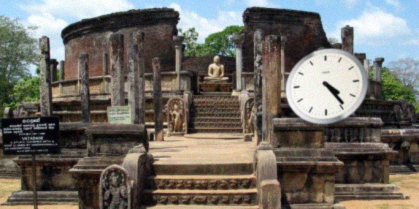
4:24
